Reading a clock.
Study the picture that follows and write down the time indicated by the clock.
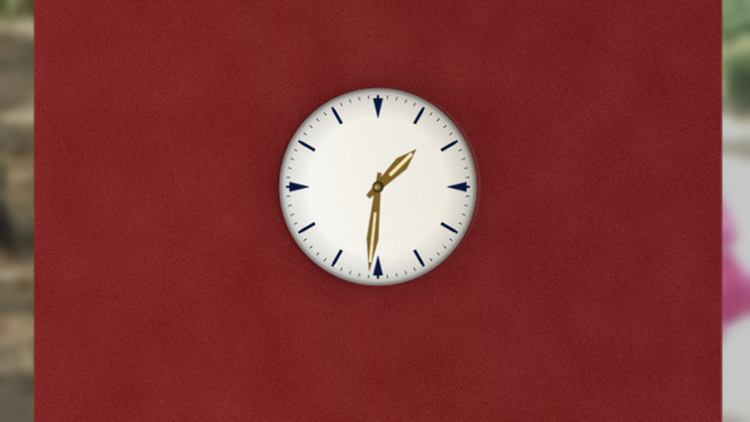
1:31
